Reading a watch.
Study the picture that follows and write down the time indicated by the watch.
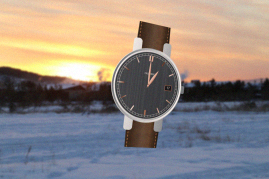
1:00
